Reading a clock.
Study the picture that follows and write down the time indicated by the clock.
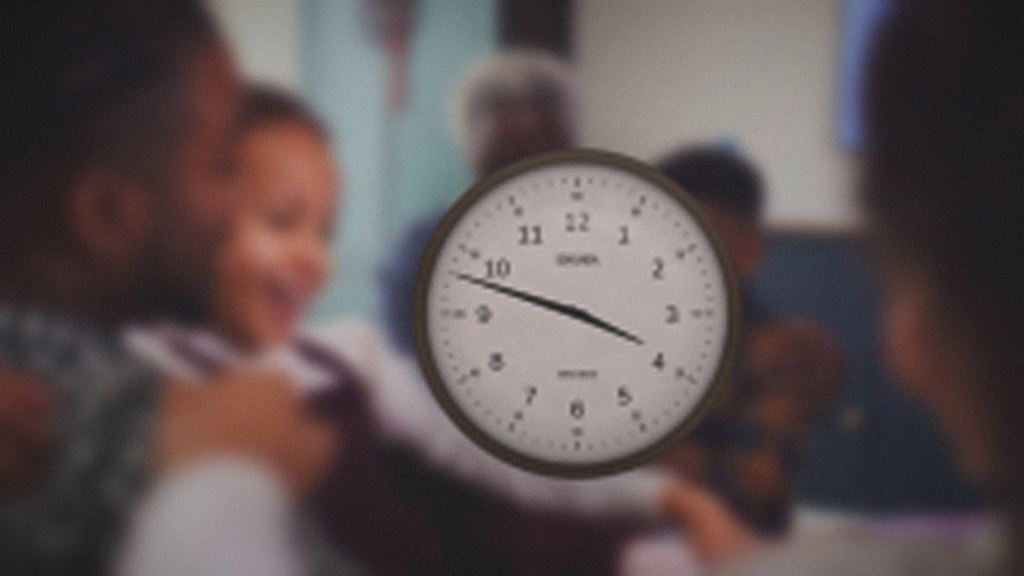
3:48
